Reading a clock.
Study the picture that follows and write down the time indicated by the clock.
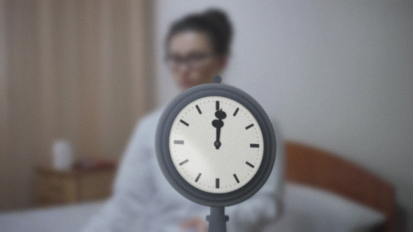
12:01
